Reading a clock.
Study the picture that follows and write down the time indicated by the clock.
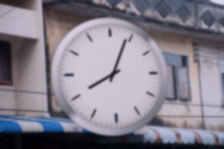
8:04
